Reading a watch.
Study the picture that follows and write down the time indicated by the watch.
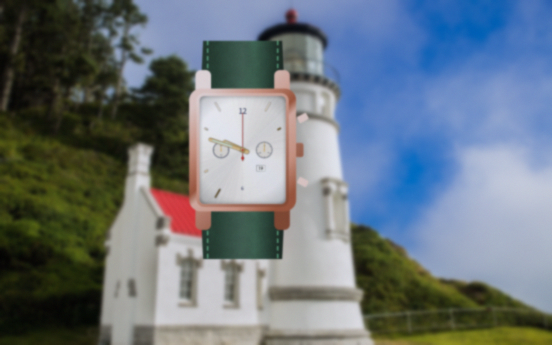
9:48
